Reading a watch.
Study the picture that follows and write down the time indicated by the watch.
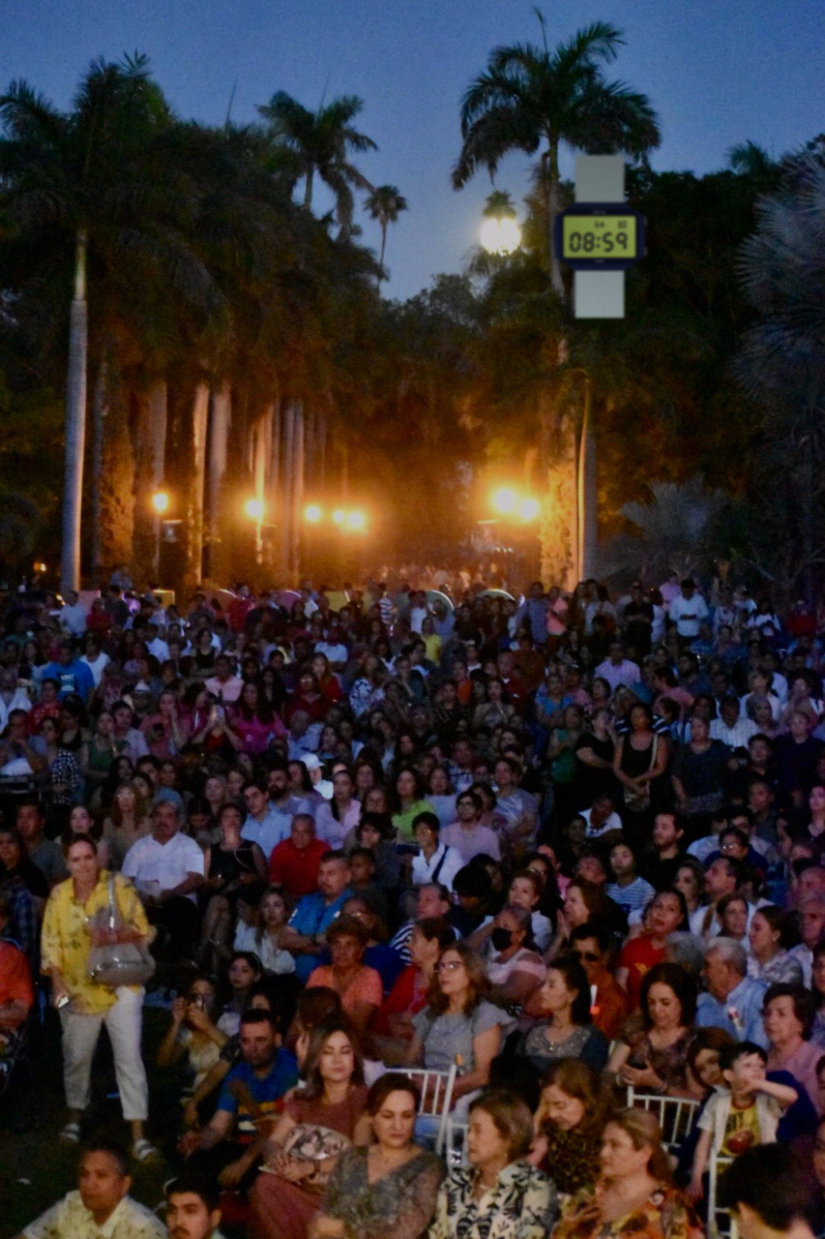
8:59
